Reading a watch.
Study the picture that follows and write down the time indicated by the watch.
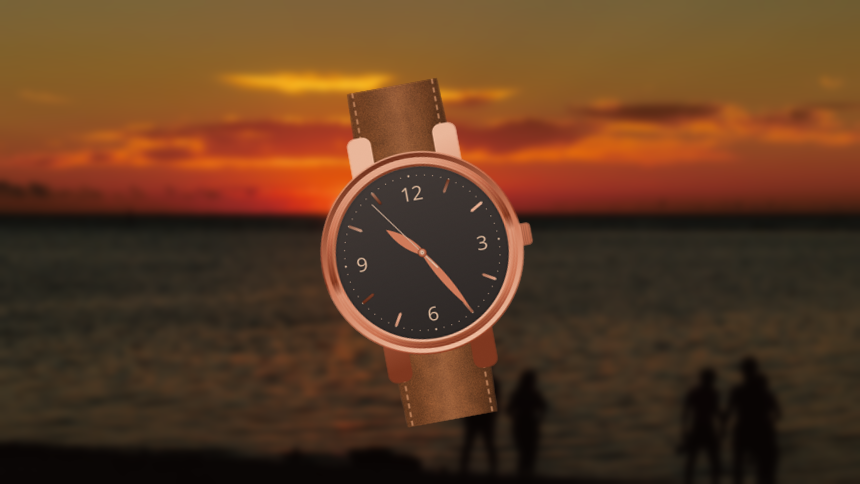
10:24:54
